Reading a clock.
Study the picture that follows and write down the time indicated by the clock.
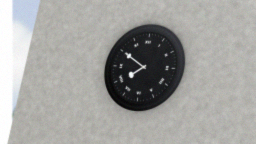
7:50
